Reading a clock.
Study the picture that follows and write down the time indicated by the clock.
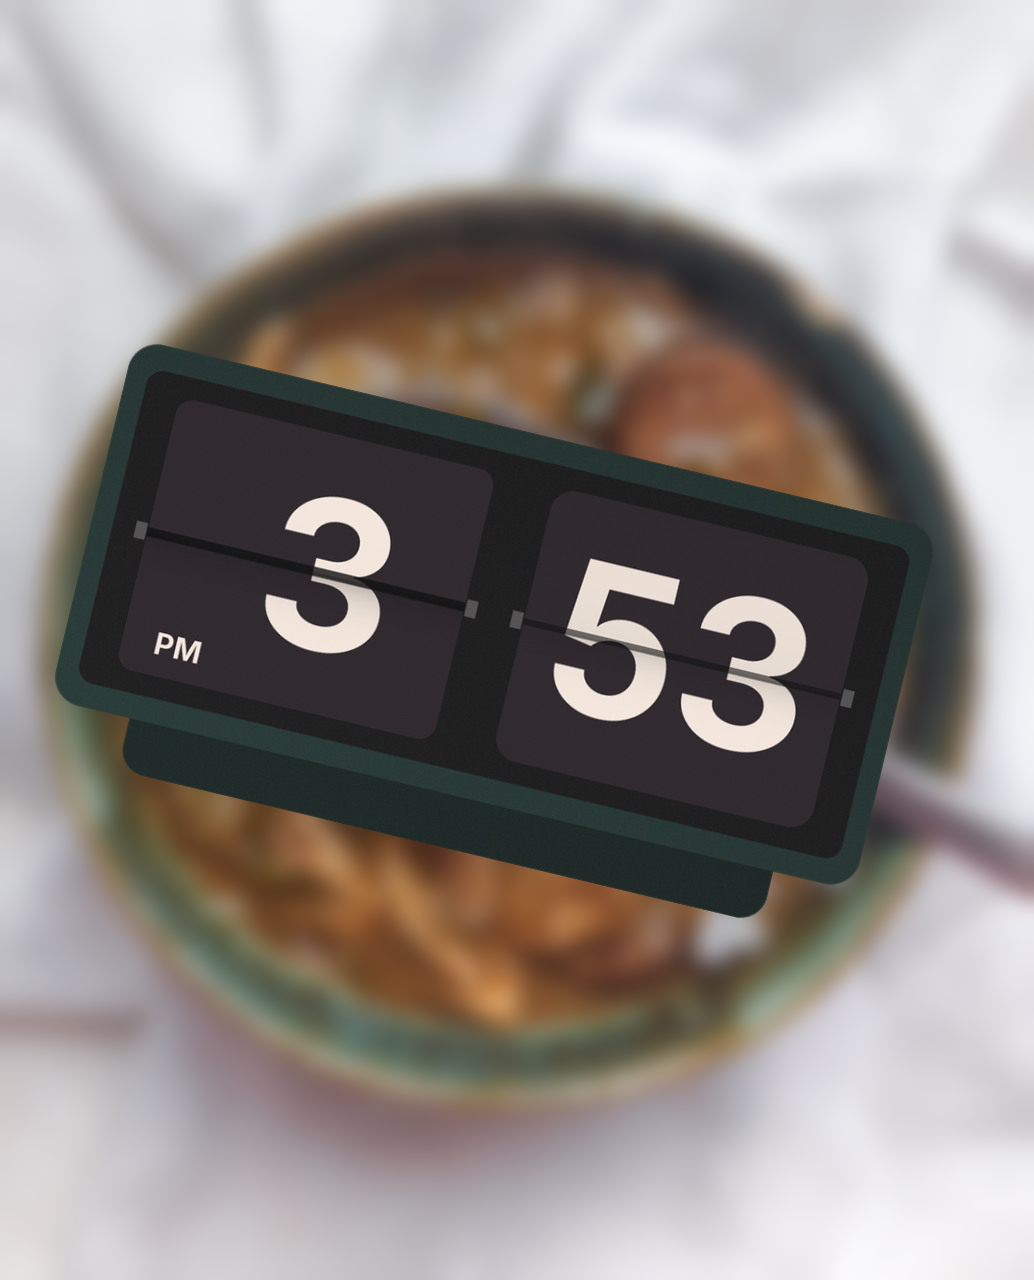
3:53
